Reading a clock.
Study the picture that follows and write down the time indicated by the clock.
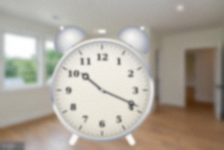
10:19
